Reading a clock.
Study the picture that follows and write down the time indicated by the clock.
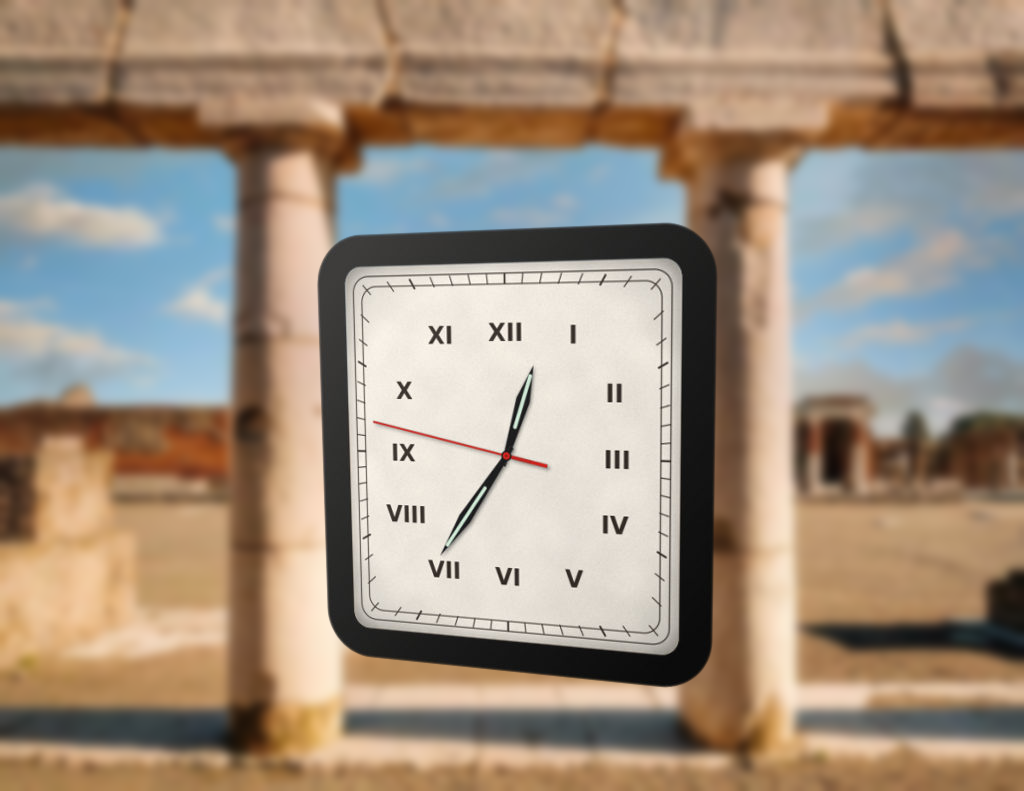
12:35:47
